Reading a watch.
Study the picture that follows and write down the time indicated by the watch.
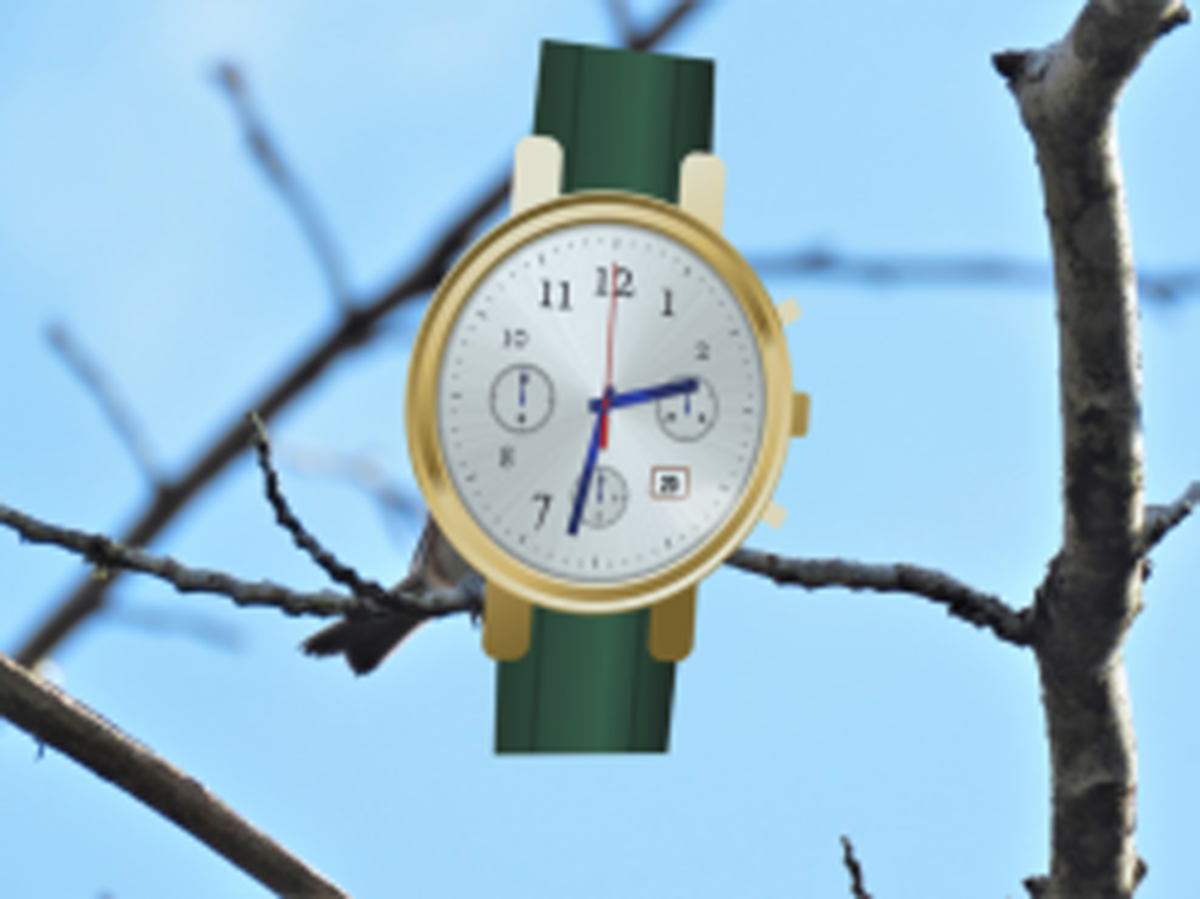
2:32
